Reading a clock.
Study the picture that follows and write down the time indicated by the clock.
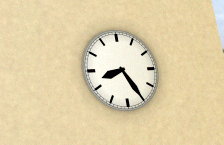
8:25
